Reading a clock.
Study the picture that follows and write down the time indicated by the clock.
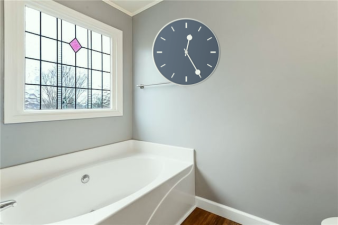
12:25
